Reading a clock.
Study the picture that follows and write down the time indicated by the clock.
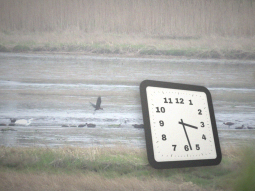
3:28
